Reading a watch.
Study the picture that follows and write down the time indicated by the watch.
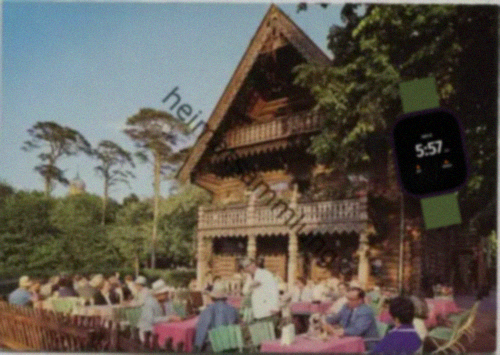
5:57
